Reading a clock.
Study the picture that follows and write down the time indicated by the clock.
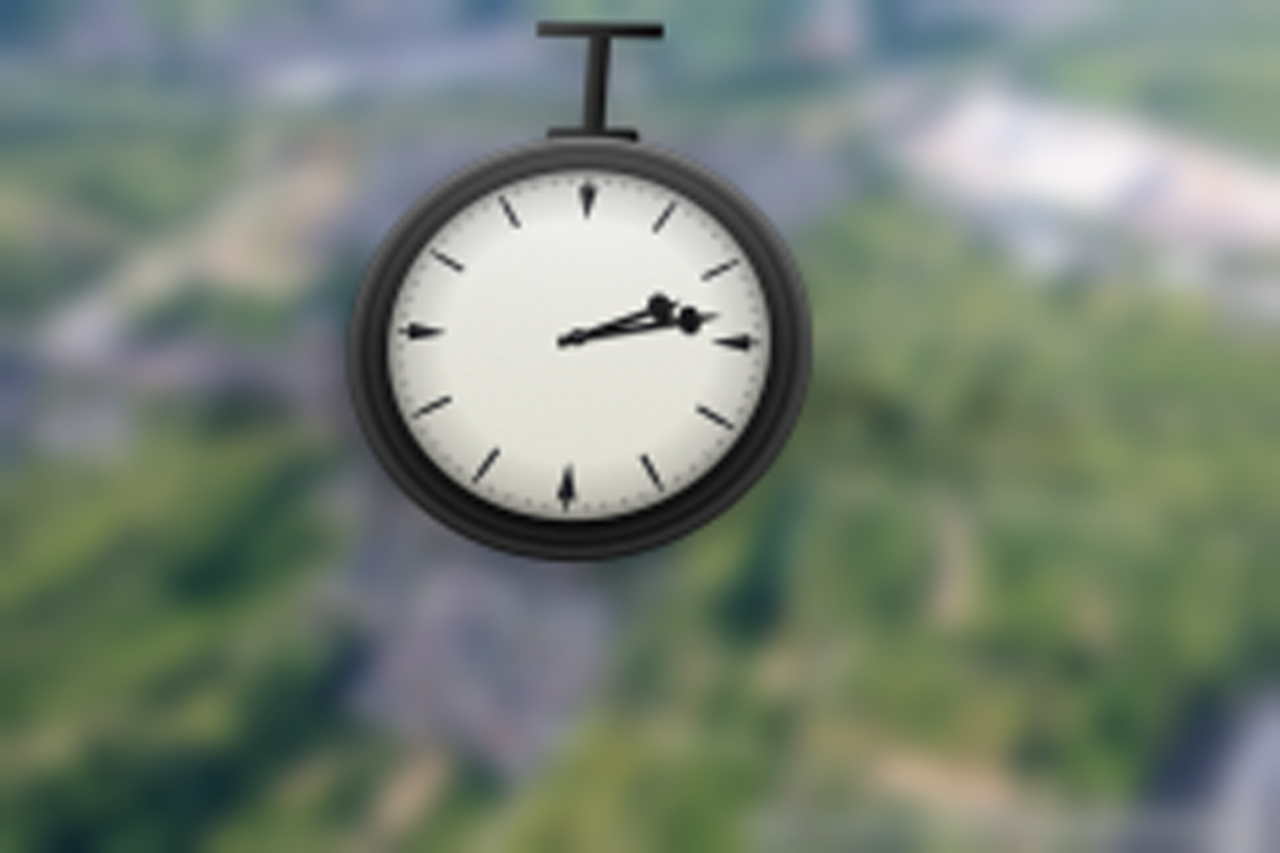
2:13
